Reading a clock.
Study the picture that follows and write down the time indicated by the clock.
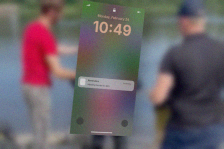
10:49
